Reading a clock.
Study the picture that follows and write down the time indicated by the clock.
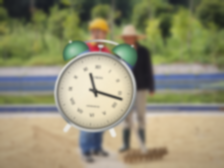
11:17
